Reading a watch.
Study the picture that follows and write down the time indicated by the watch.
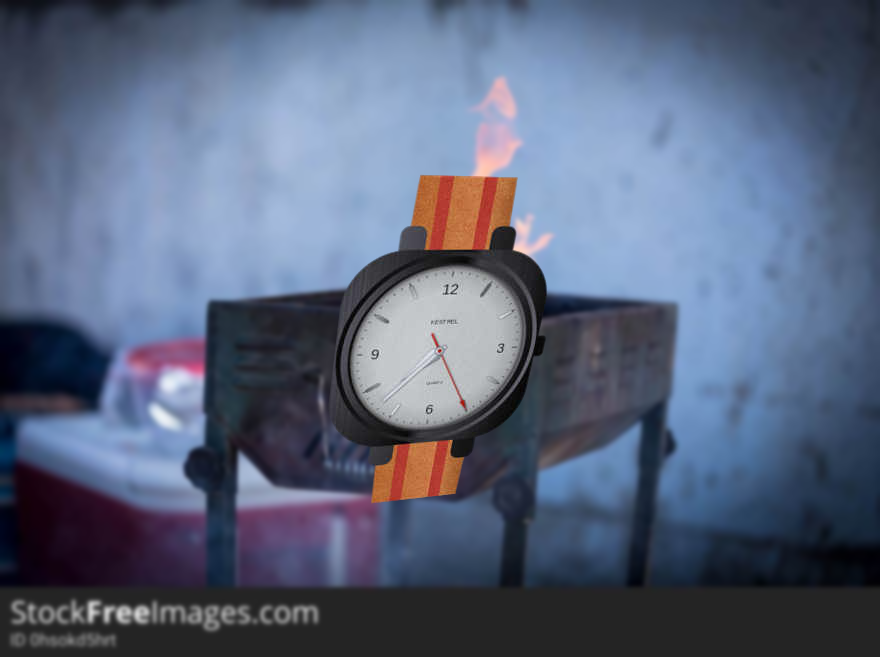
7:37:25
